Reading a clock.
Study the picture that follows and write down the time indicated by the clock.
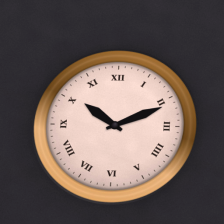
10:11
